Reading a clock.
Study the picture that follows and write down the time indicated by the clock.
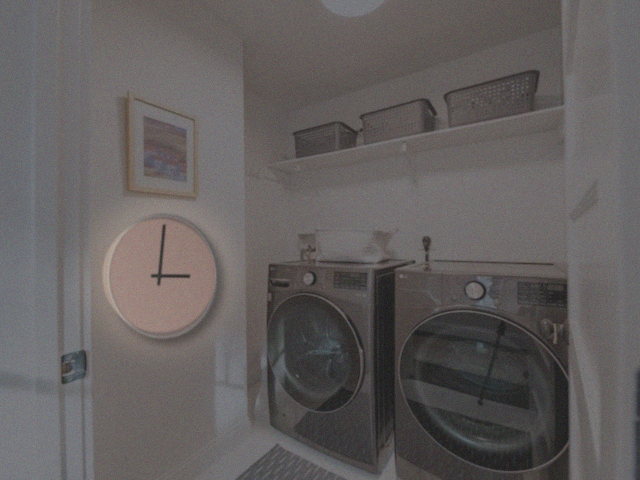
3:01
